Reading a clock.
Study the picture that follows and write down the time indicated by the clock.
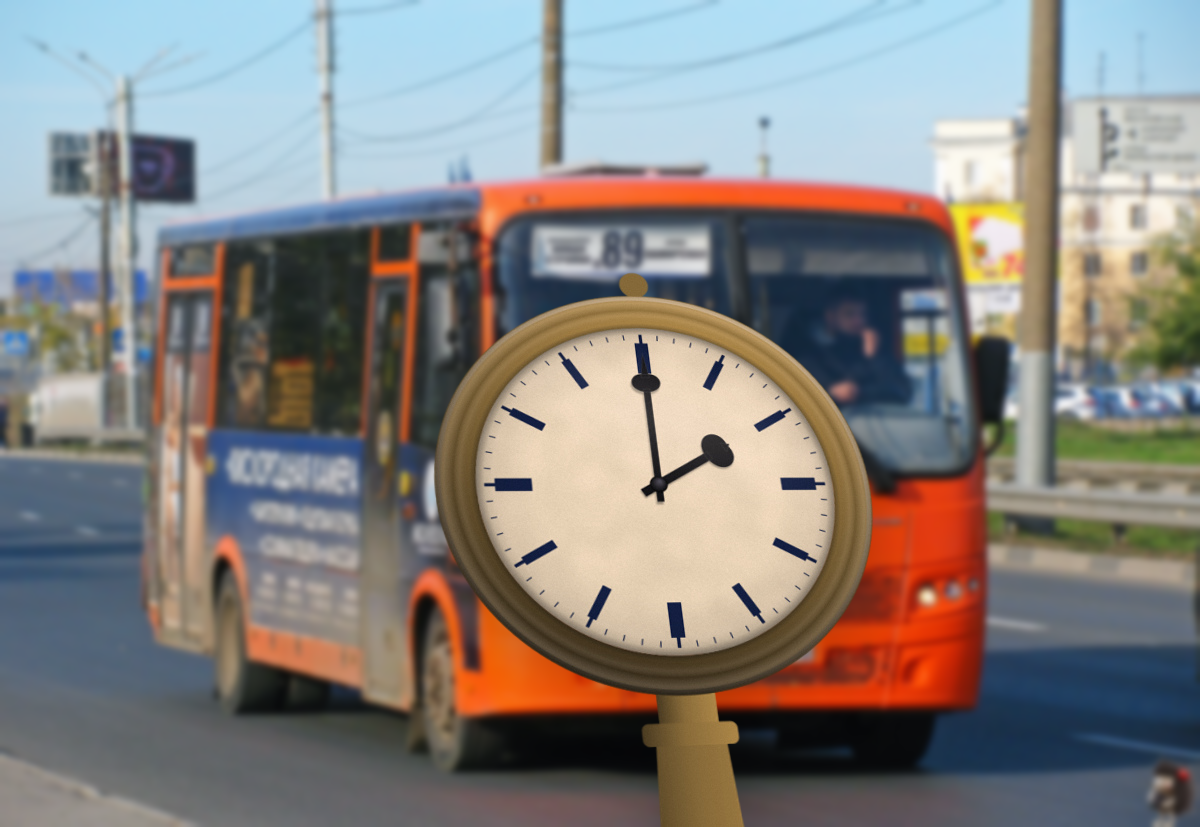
2:00
